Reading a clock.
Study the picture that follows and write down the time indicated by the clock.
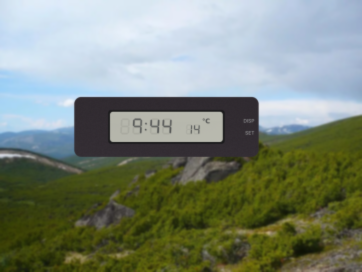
9:44
